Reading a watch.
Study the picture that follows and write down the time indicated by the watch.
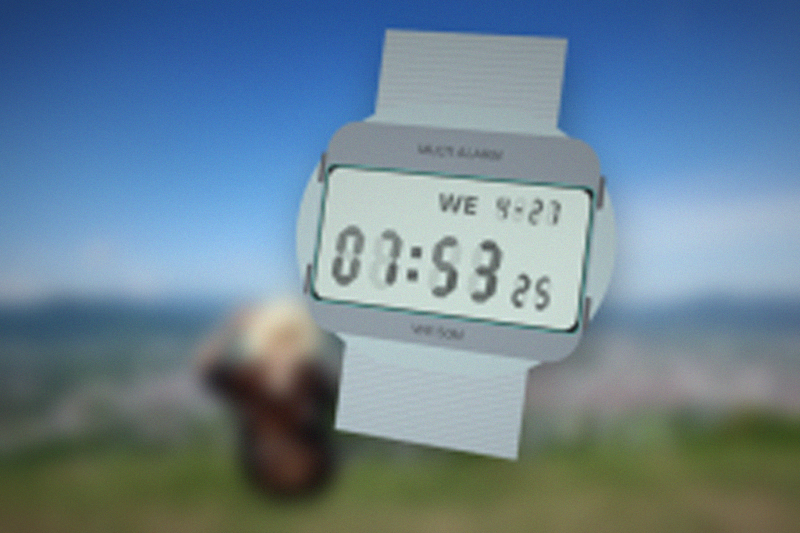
7:53:25
